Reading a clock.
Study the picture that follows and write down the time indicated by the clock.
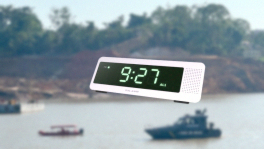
9:27
